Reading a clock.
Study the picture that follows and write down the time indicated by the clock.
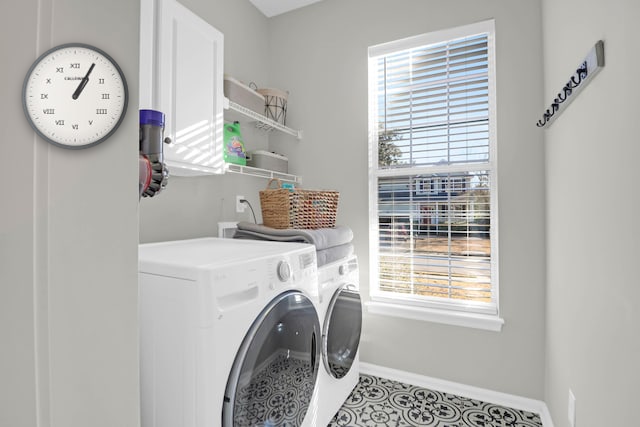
1:05
